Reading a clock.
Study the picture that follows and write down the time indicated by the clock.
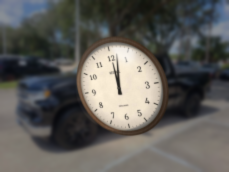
12:02
